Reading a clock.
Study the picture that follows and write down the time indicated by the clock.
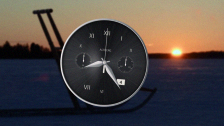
8:24
